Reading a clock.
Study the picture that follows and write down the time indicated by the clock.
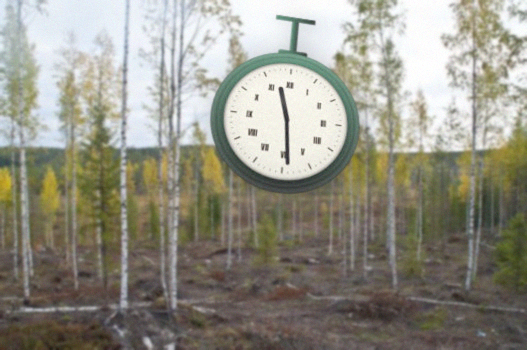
11:29
